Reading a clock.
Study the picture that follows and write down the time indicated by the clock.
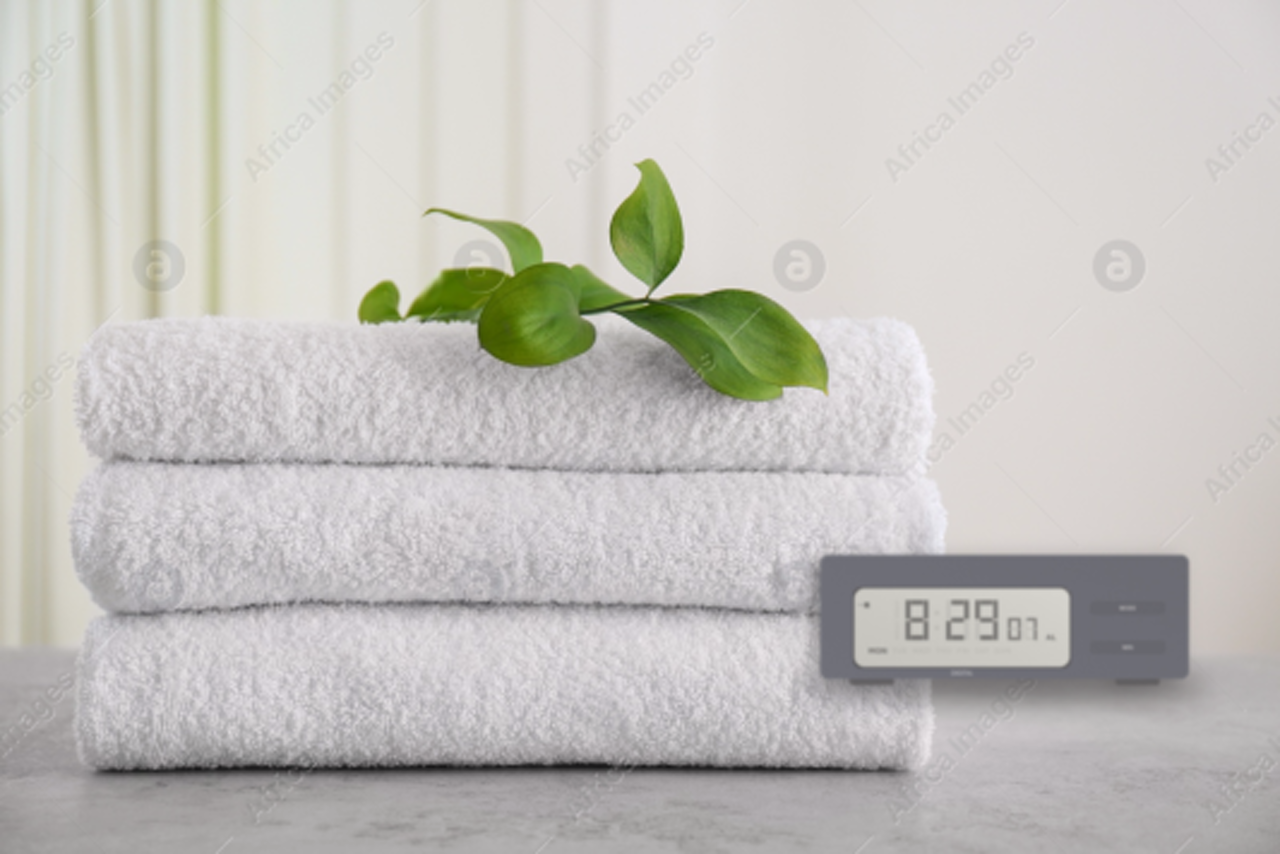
8:29:07
